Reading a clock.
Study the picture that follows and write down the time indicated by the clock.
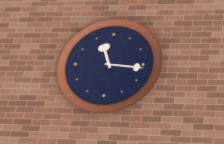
11:16
